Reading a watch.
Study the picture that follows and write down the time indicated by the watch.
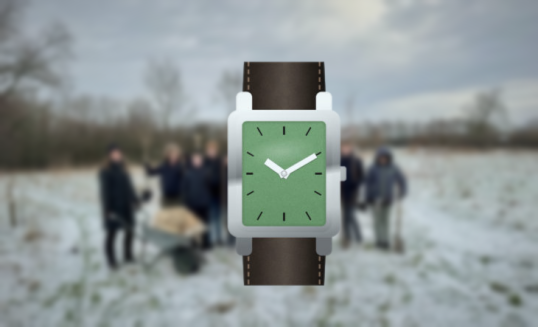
10:10
